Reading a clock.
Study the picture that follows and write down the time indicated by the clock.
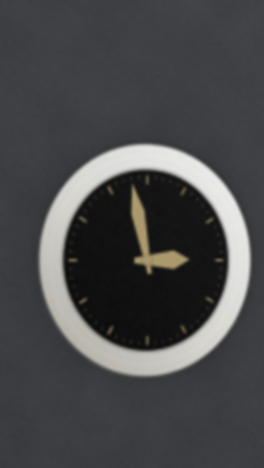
2:58
